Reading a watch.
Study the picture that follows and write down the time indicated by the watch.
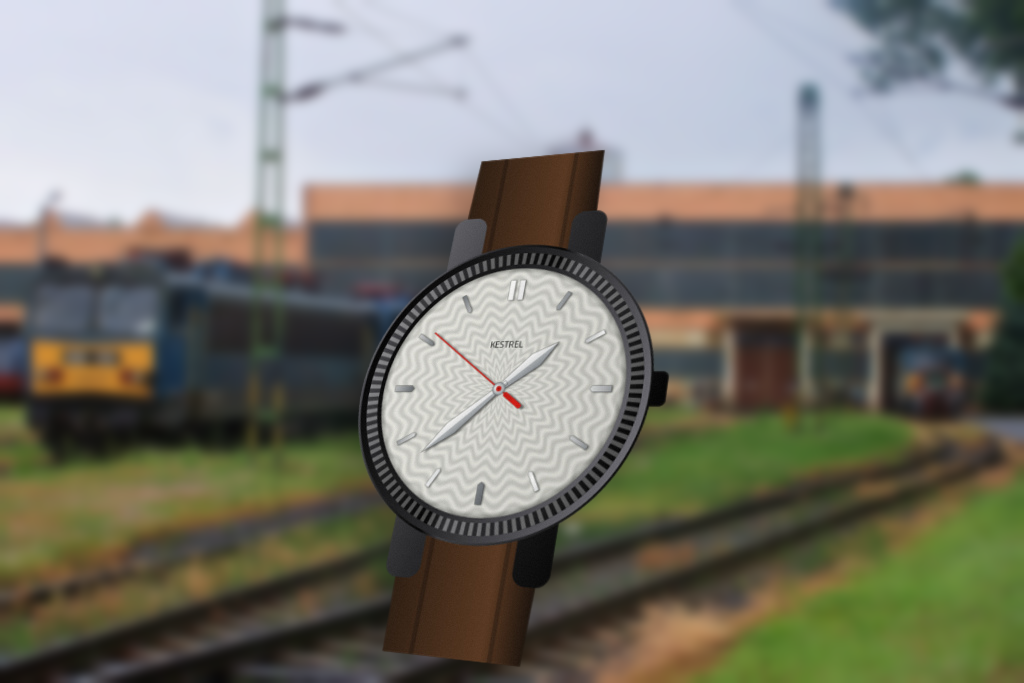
1:37:51
